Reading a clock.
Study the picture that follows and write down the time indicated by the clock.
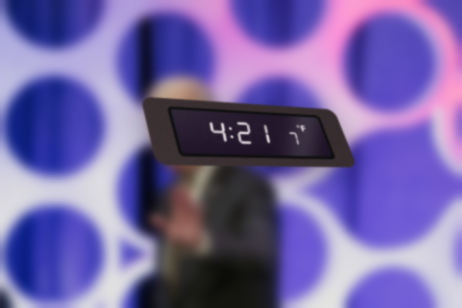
4:21
